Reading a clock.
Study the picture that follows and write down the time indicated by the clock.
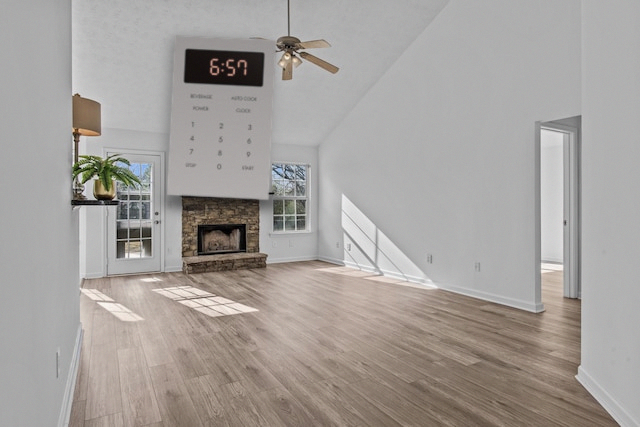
6:57
